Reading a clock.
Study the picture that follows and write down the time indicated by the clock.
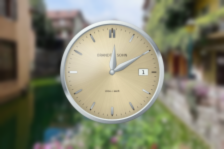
12:10
